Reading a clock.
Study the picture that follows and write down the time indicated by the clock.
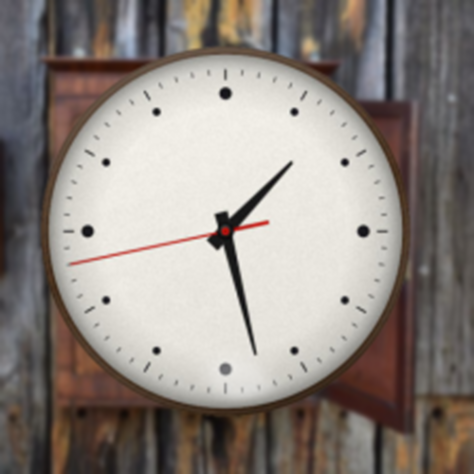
1:27:43
